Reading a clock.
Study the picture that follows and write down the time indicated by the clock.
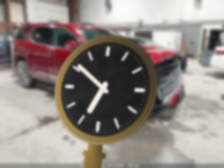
6:51
